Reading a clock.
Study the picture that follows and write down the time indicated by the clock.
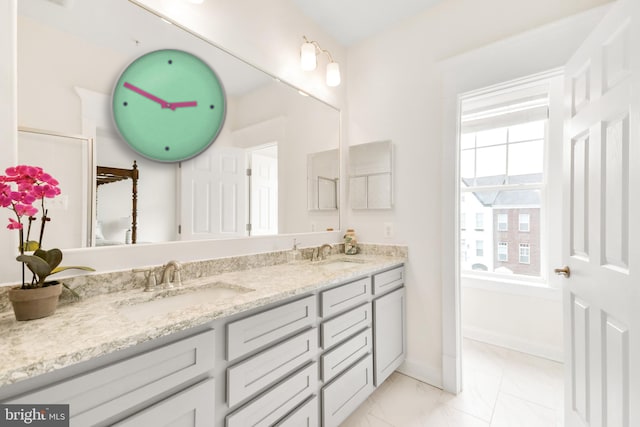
2:49
